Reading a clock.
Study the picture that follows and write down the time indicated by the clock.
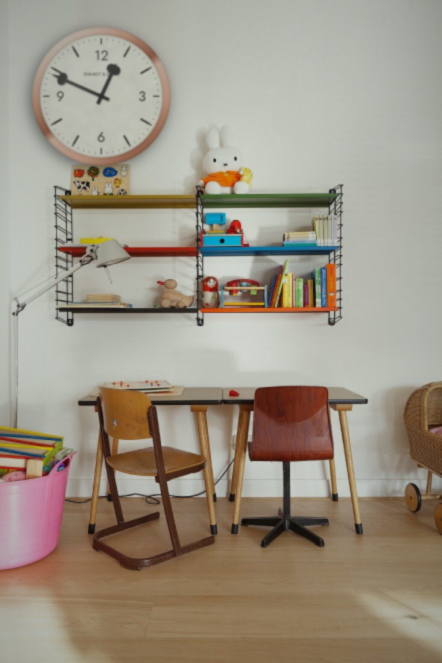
12:49
